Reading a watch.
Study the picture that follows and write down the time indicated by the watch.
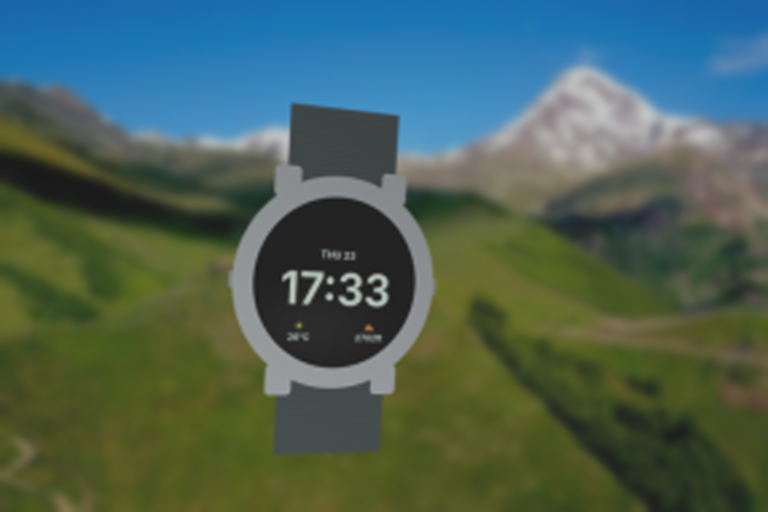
17:33
